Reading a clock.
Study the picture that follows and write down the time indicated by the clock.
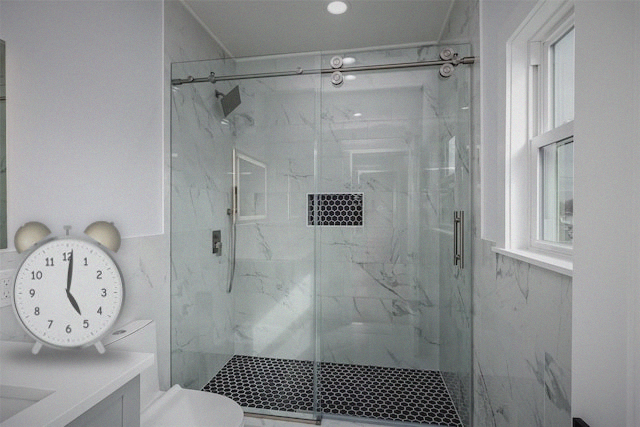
5:01
